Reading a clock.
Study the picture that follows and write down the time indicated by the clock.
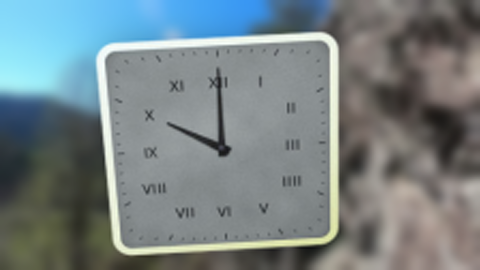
10:00
